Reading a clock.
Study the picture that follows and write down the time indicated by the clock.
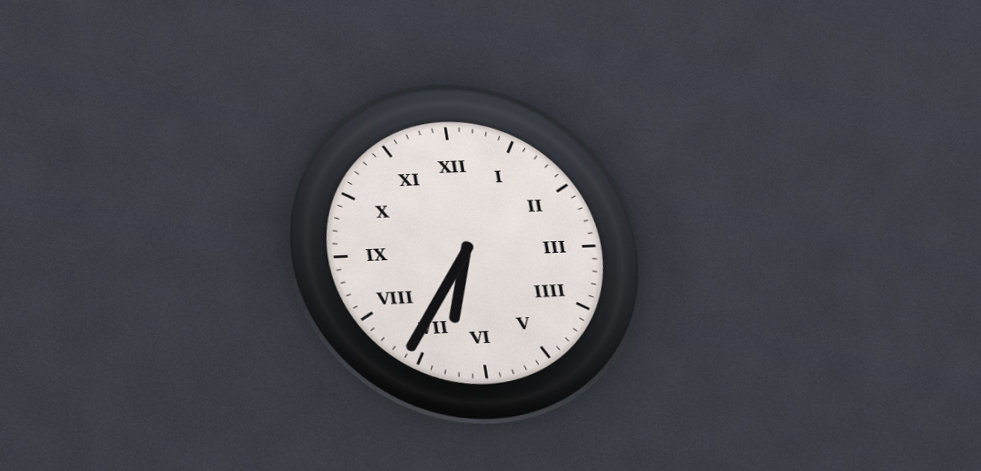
6:36
